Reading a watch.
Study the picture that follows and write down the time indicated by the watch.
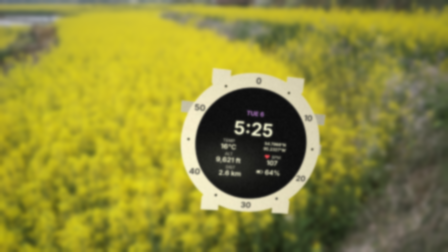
5:25
